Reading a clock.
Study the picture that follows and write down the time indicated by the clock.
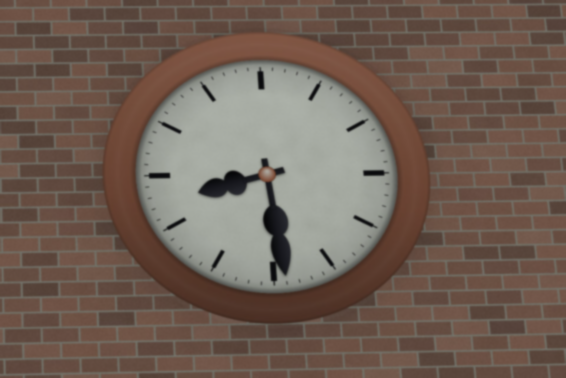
8:29
